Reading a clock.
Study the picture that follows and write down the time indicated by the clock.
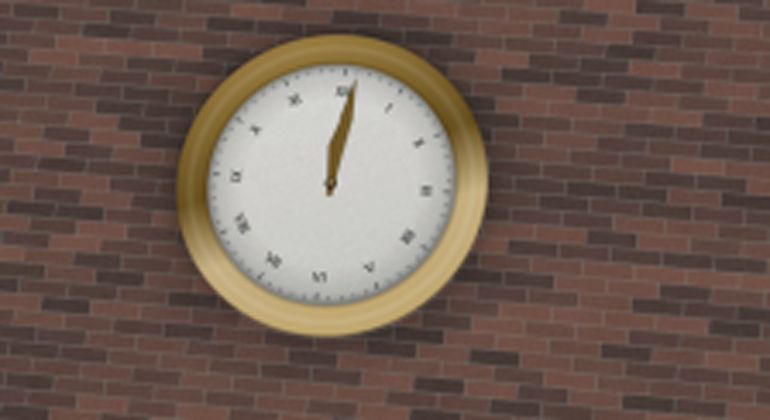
12:01
